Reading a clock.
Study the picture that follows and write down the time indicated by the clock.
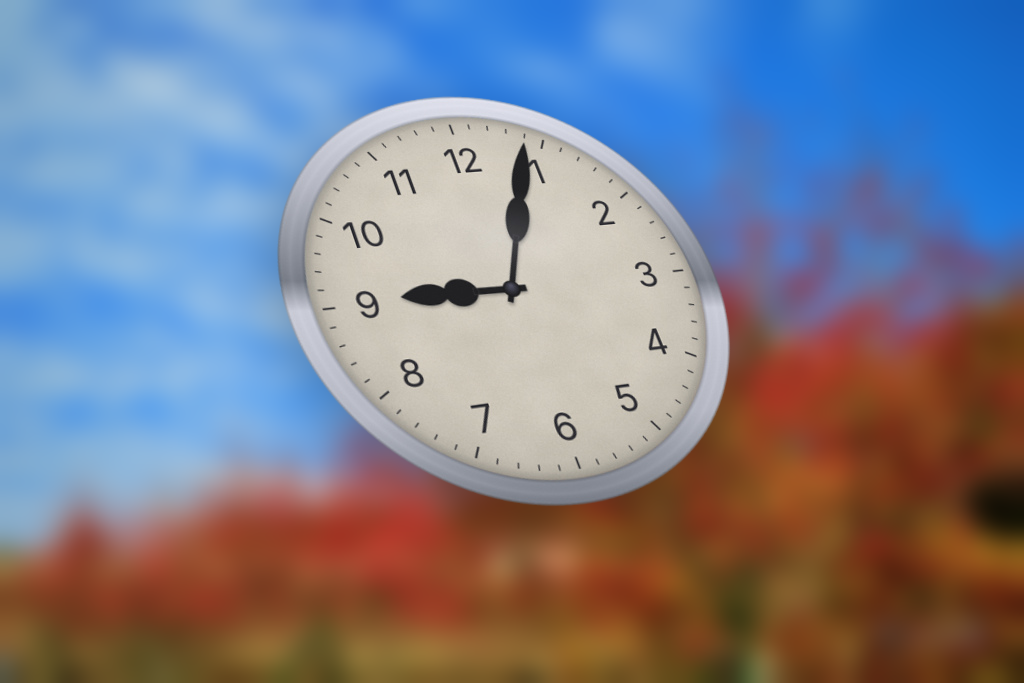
9:04
